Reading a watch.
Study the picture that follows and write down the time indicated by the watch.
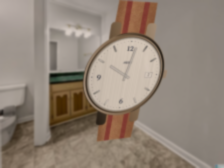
10:02
